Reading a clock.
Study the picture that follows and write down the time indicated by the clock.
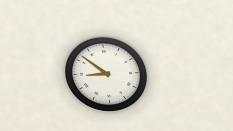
8:52
